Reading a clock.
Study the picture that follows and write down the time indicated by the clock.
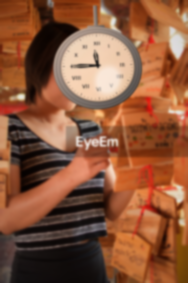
11:45
